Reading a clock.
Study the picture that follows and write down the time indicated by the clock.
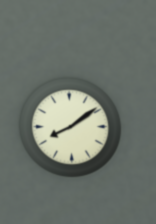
8:09
